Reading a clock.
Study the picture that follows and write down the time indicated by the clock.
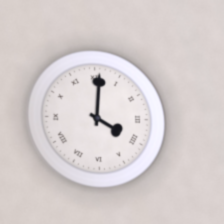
4:01
